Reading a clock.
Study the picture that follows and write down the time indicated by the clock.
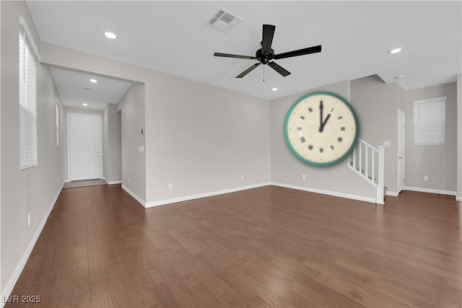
1:00
